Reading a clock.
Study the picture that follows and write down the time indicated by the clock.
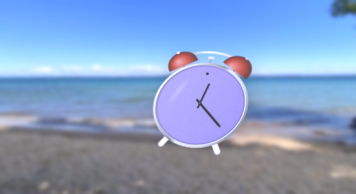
12:22
